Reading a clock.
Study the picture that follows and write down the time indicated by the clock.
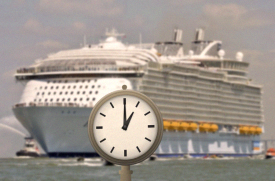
1:00
